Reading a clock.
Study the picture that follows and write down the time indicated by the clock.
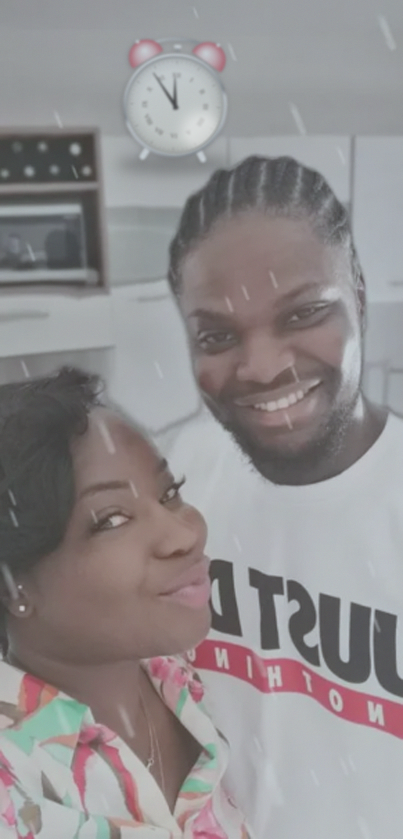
11:54
